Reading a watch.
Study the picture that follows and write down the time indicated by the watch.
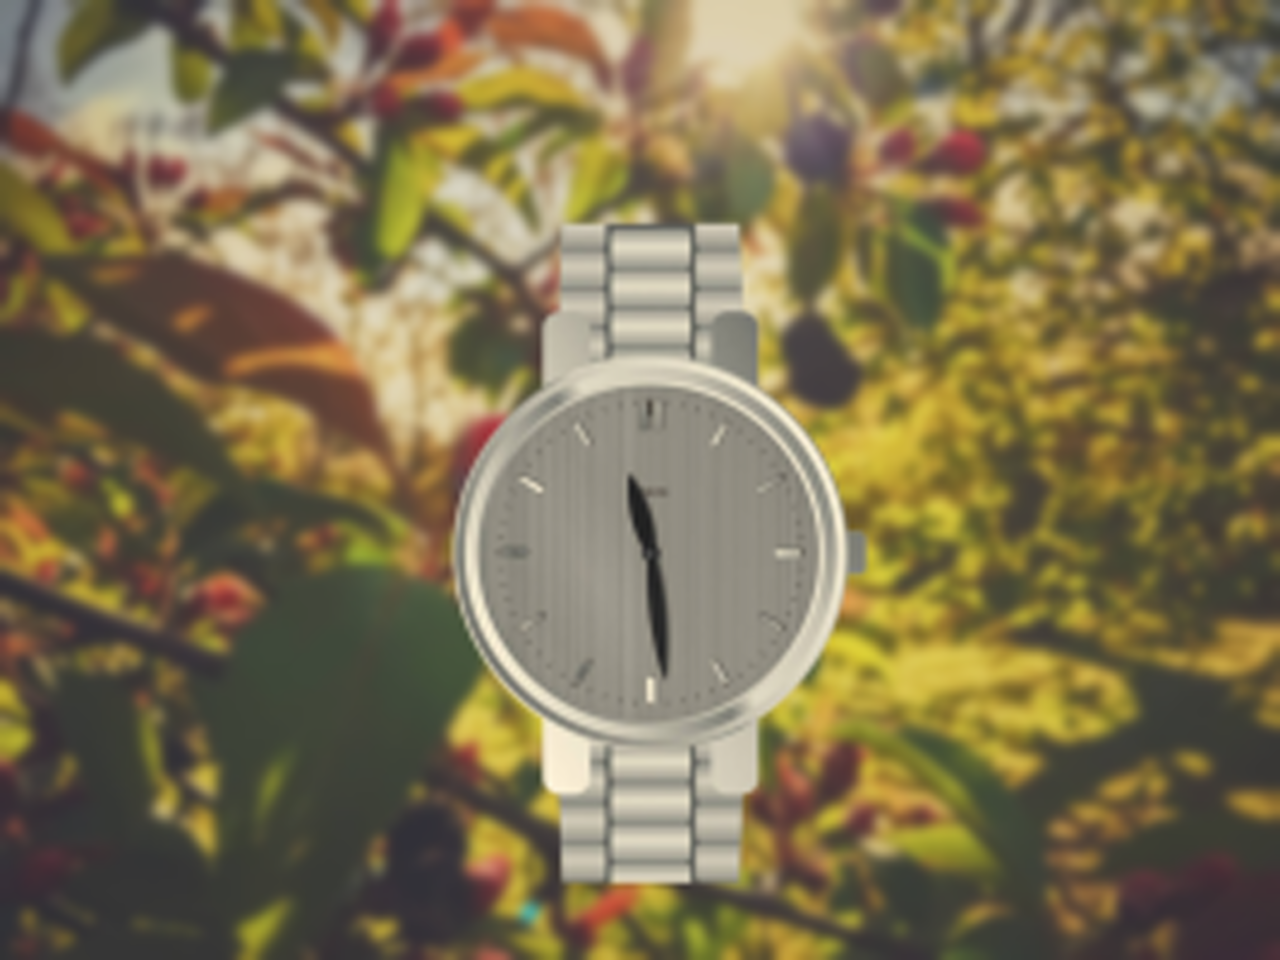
11:29
